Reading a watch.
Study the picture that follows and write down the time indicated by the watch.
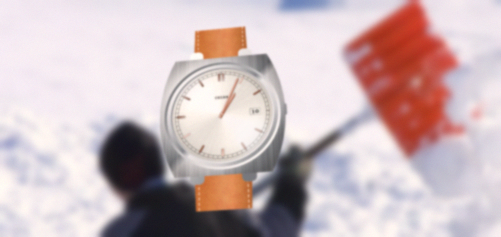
1:04
